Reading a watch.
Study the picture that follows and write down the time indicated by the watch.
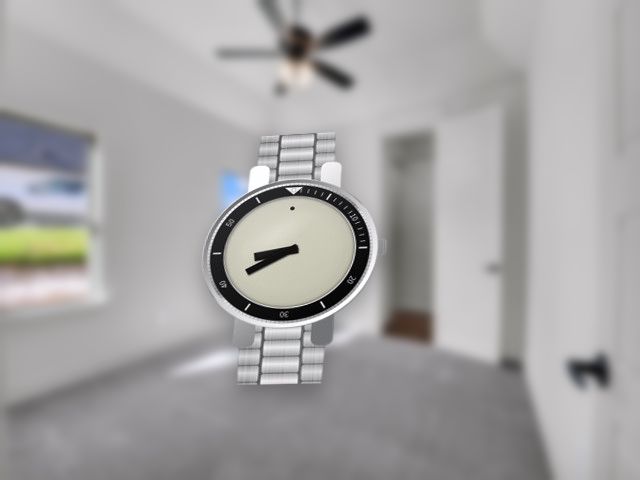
8:40
